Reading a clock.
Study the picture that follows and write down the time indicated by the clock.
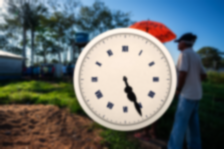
5:26
